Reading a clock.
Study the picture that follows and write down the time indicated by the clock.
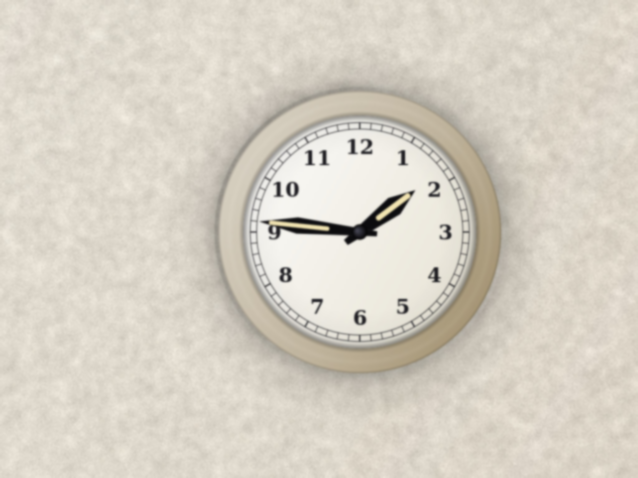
1:46
